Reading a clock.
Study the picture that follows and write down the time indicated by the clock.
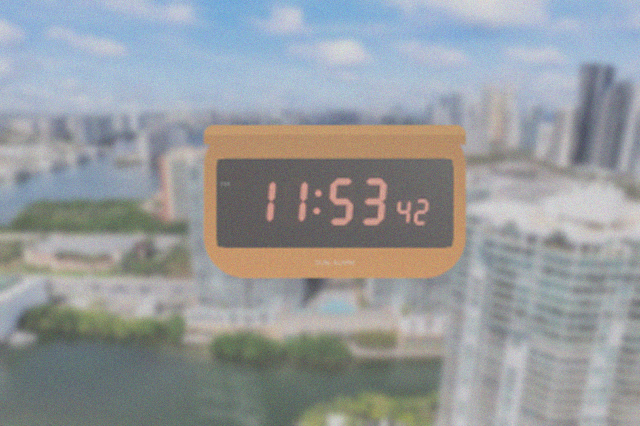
11:53:42
